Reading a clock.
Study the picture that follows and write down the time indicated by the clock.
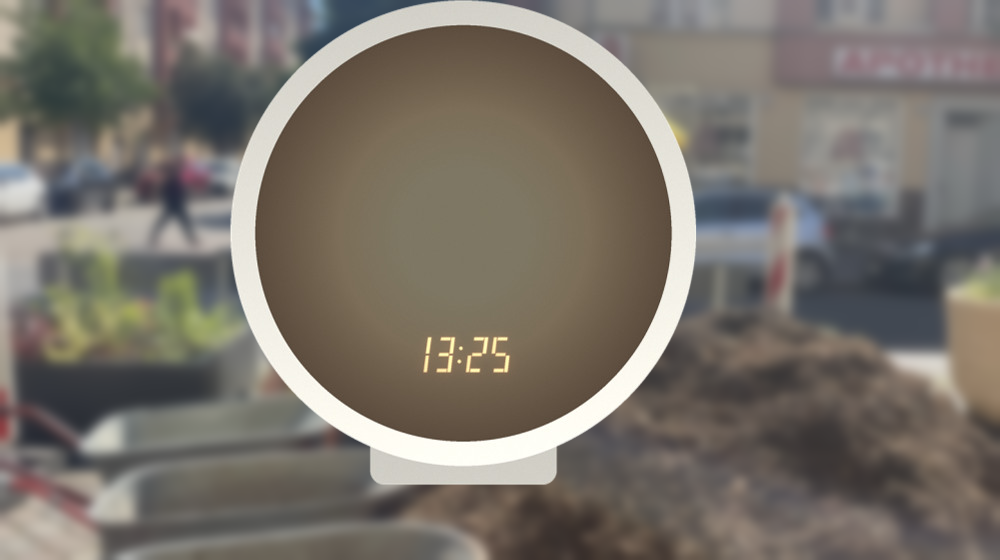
13:25
